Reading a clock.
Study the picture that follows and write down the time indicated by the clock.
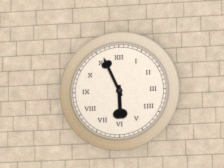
5:56
